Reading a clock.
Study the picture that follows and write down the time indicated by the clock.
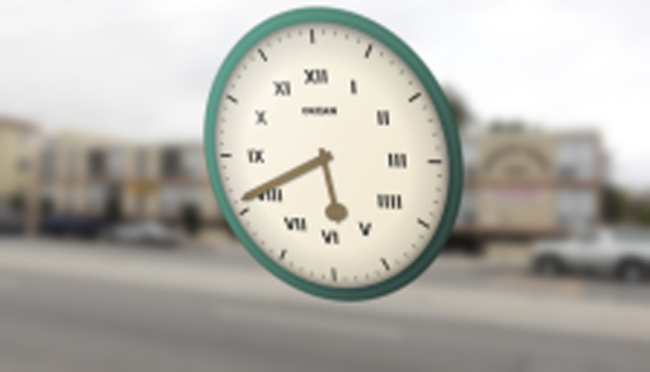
5:41
